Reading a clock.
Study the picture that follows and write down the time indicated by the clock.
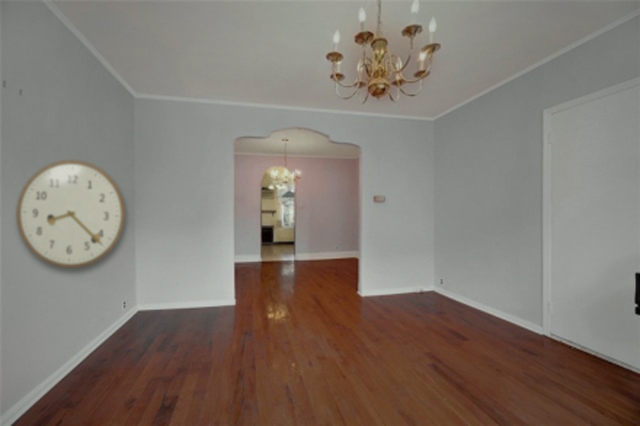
8:22
